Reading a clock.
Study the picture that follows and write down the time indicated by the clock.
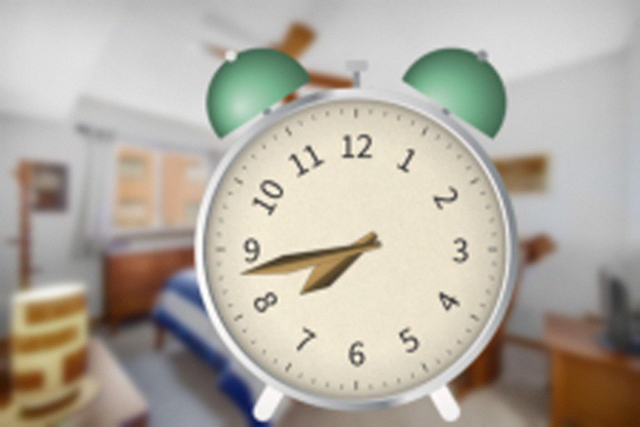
7:43
